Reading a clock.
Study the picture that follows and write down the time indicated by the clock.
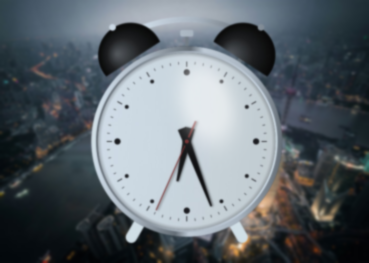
6:26:34
